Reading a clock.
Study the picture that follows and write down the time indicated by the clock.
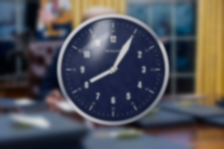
8:05
